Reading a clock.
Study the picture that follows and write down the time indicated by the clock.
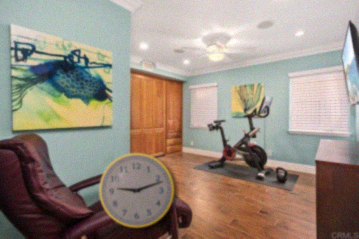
9:12
